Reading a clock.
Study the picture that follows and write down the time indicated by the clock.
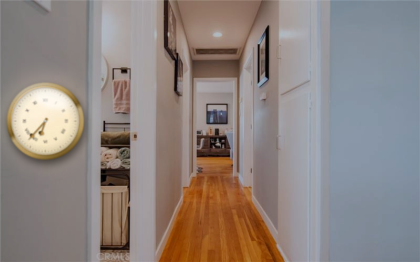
6:37
